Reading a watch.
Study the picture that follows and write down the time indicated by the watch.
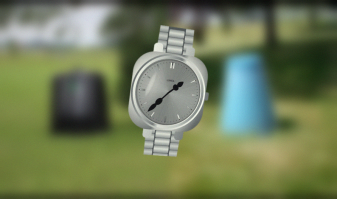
1:37
